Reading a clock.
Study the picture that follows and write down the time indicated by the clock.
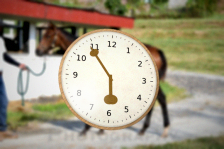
5:54
